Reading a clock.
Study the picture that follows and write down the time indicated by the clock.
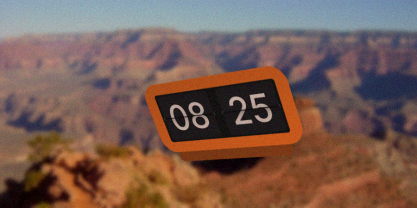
8:25
